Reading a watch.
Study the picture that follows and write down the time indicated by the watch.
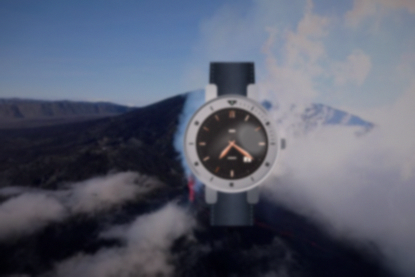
7:21
